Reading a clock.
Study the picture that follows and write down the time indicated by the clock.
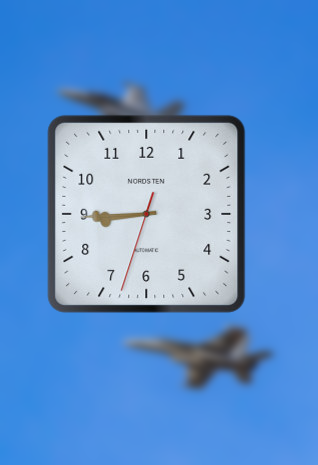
8:44:33
